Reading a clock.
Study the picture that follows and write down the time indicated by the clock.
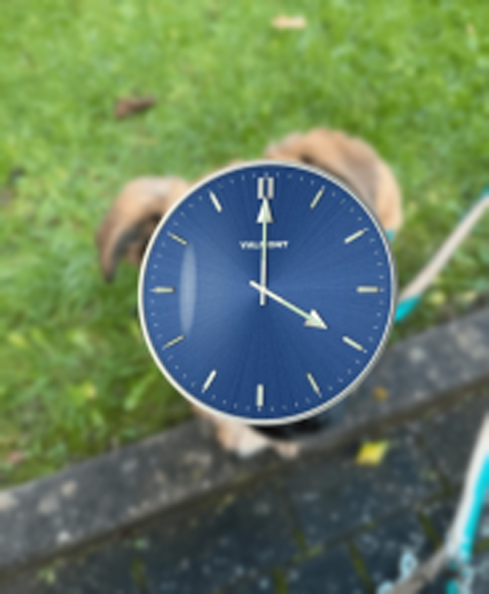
4:00
